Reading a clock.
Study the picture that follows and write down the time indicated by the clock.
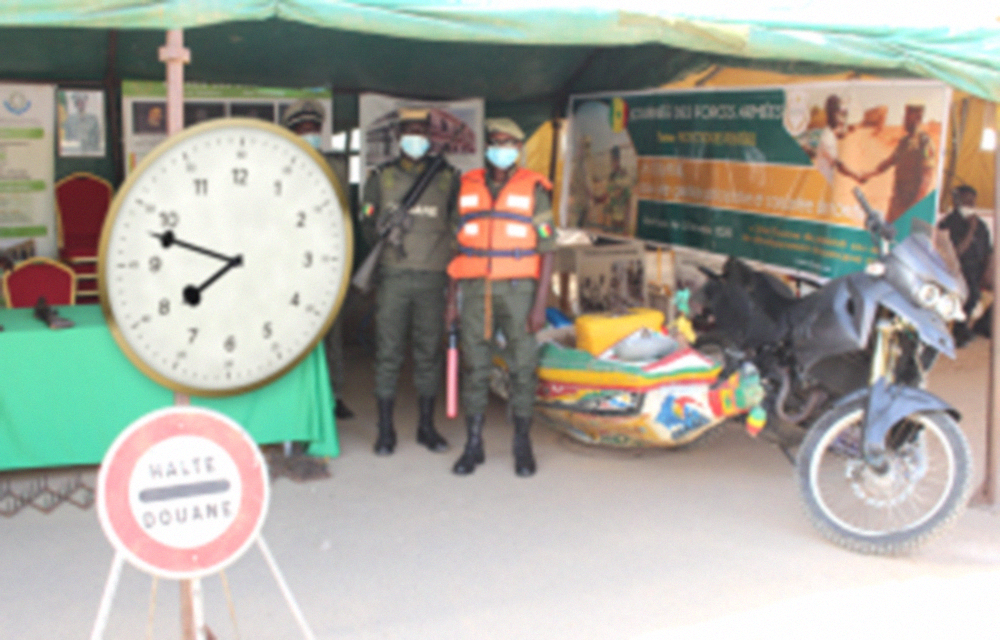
7:48
